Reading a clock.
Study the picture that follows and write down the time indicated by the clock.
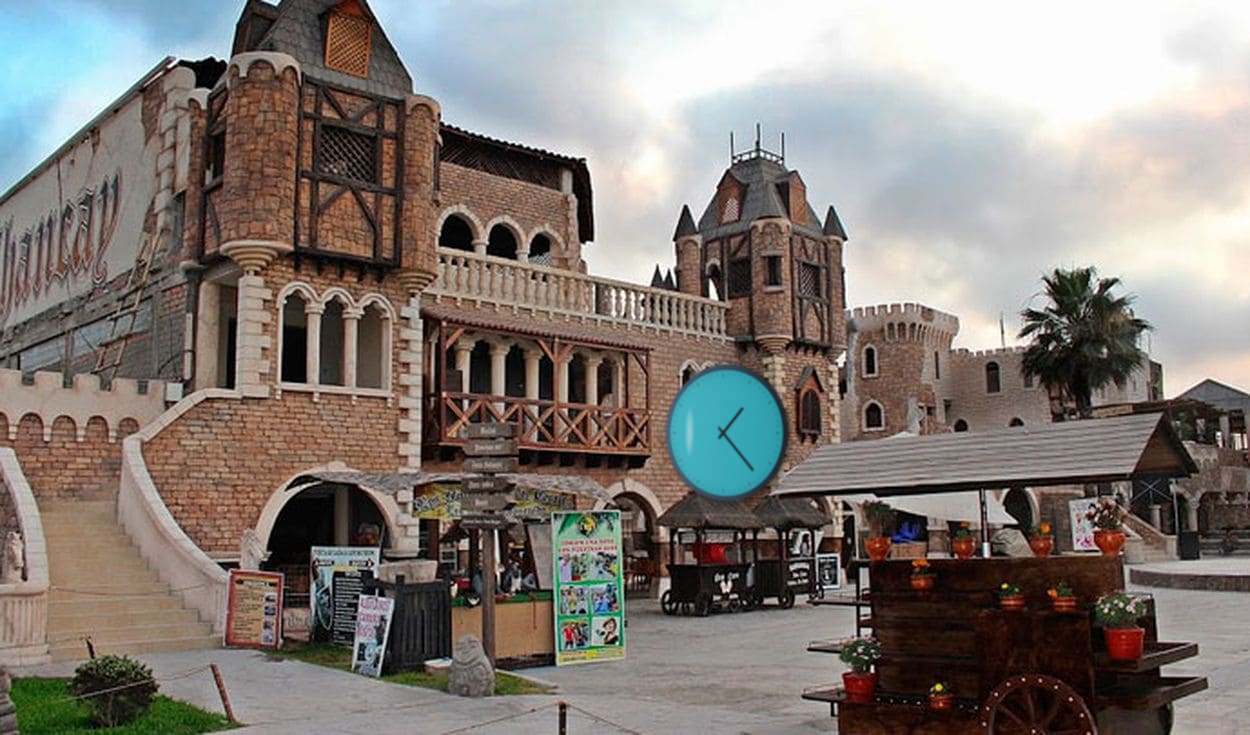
1:23
